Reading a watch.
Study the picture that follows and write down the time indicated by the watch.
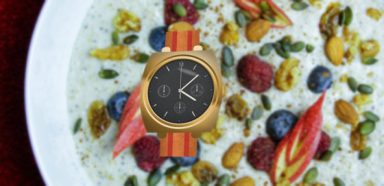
4:08
